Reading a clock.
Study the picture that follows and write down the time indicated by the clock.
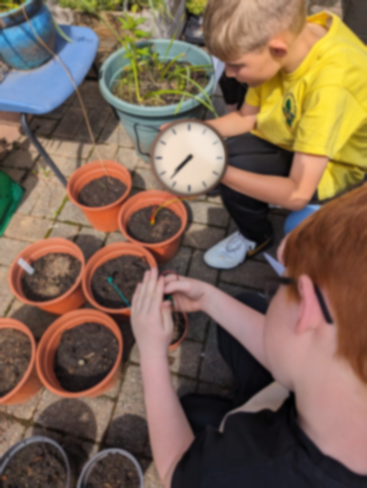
7:37
